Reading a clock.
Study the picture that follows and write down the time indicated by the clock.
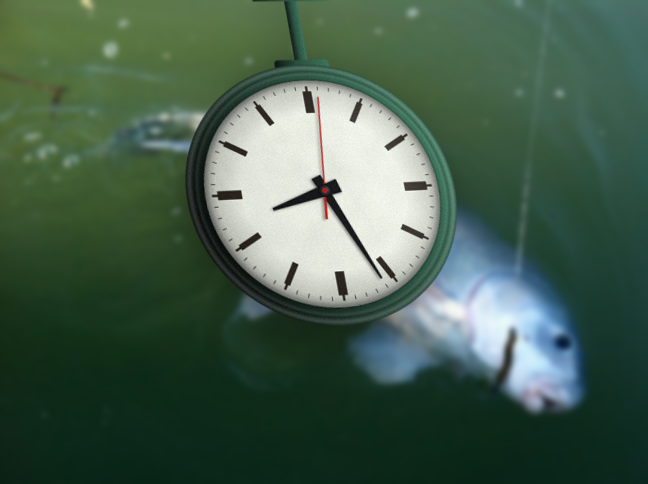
8:26:01
